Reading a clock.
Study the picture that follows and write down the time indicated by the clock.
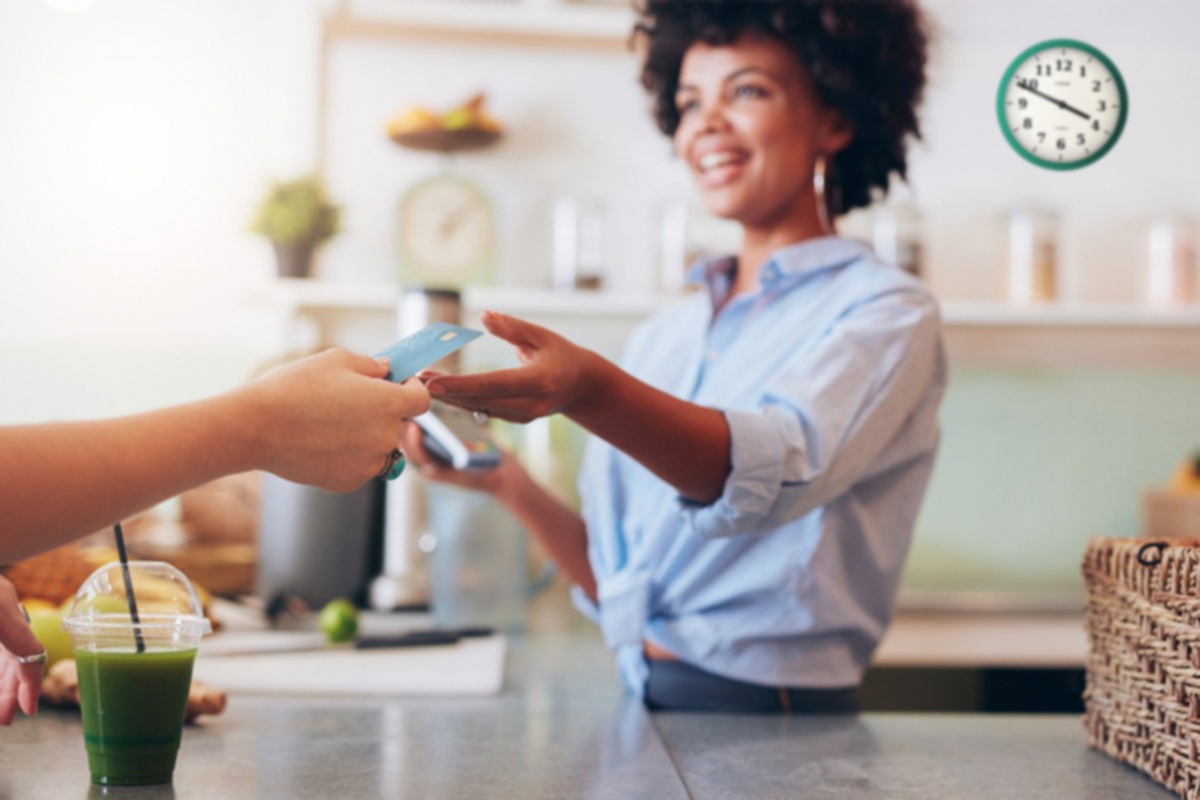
3:49
